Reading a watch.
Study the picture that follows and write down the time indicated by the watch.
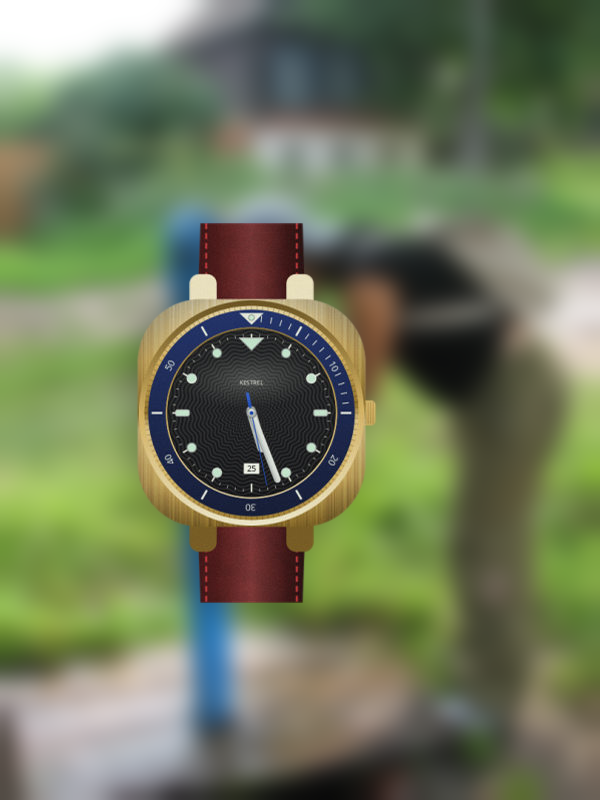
5:26:28
